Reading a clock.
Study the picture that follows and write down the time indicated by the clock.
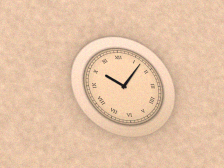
10:07
